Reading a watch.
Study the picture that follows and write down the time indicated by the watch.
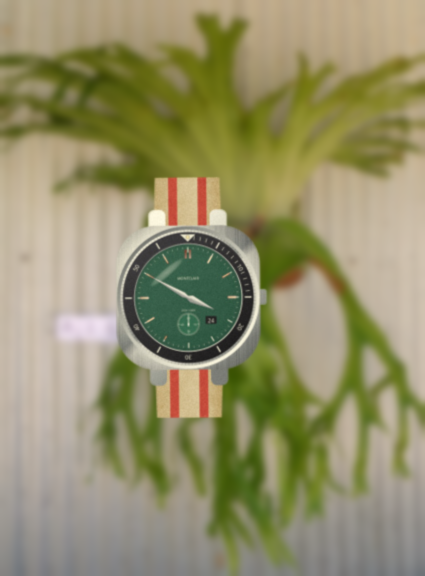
3:50
